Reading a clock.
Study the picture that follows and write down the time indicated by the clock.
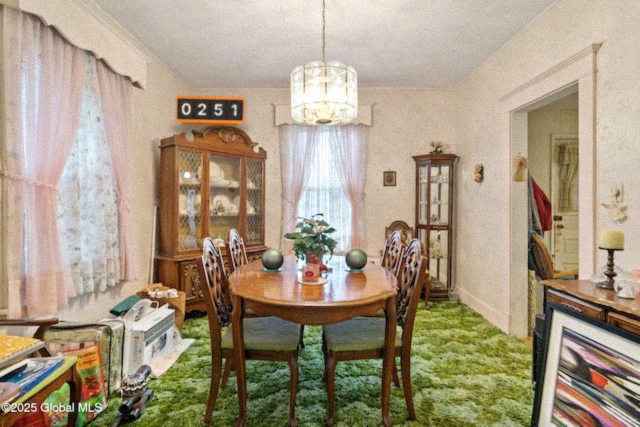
2:51
